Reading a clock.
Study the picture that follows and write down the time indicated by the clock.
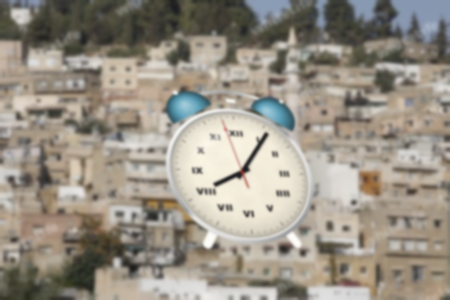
8:05:58
